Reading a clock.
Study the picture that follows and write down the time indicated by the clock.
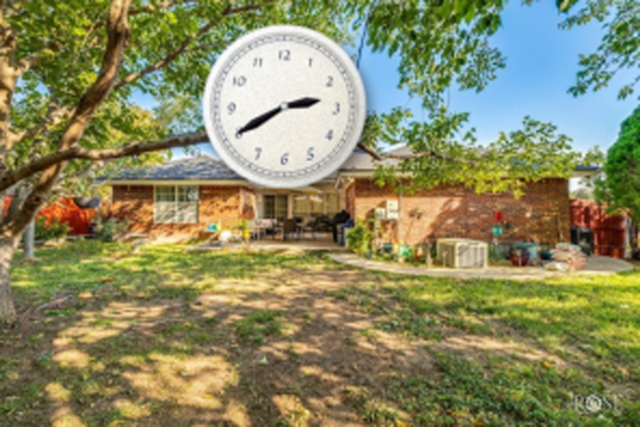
2:40
